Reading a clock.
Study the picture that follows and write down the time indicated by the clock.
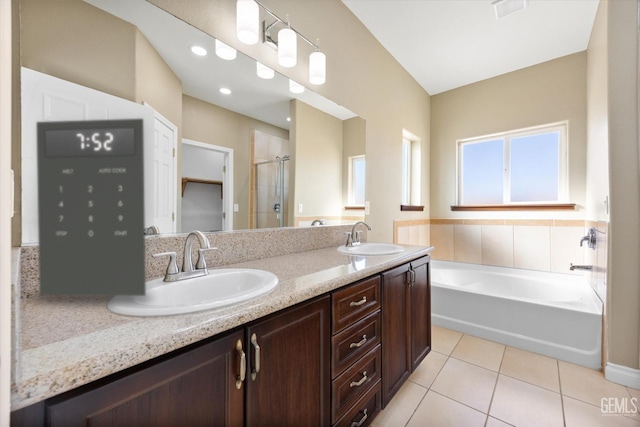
7:52
